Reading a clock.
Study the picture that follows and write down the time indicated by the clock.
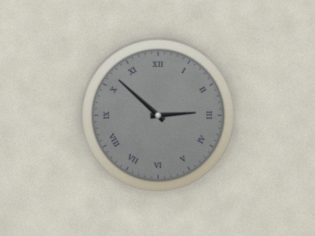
2:52
